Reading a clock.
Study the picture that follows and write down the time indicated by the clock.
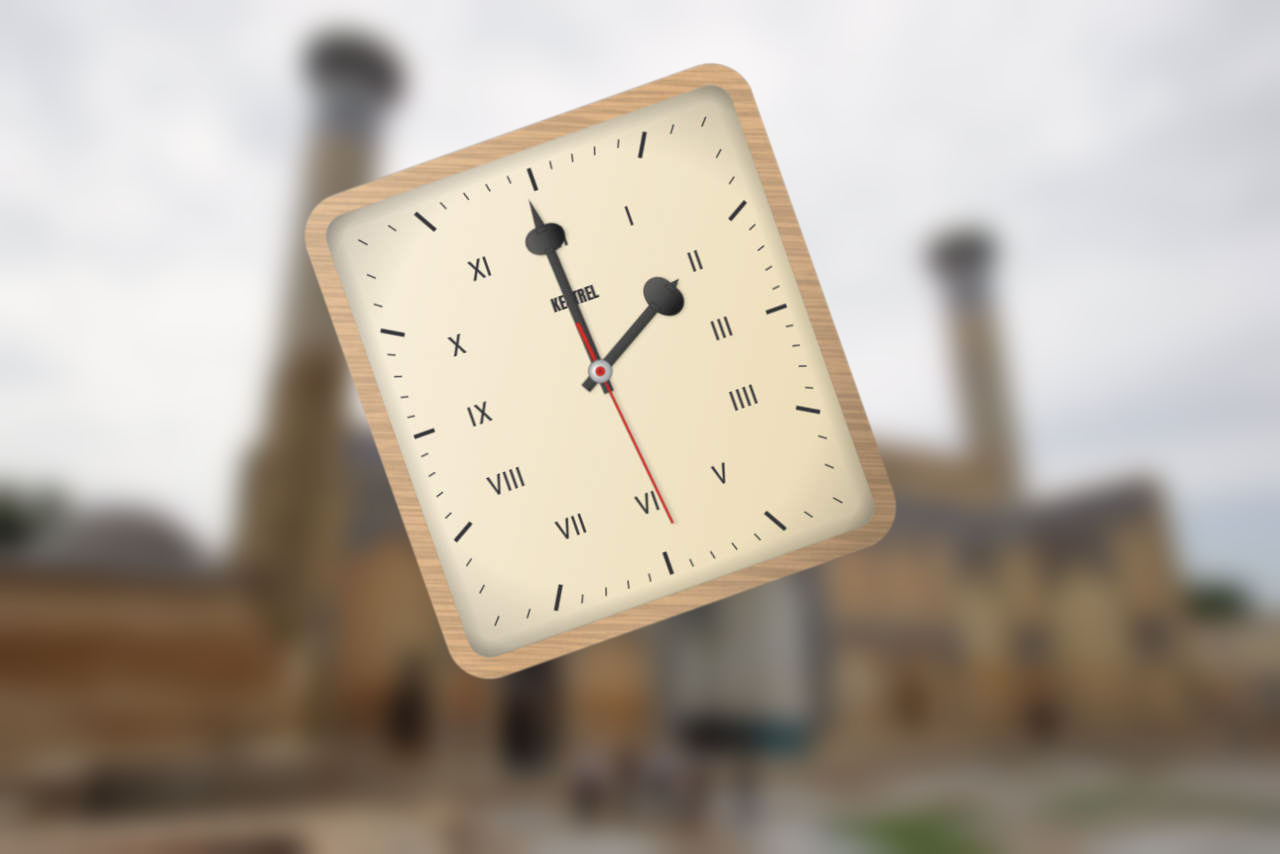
1:59:29
